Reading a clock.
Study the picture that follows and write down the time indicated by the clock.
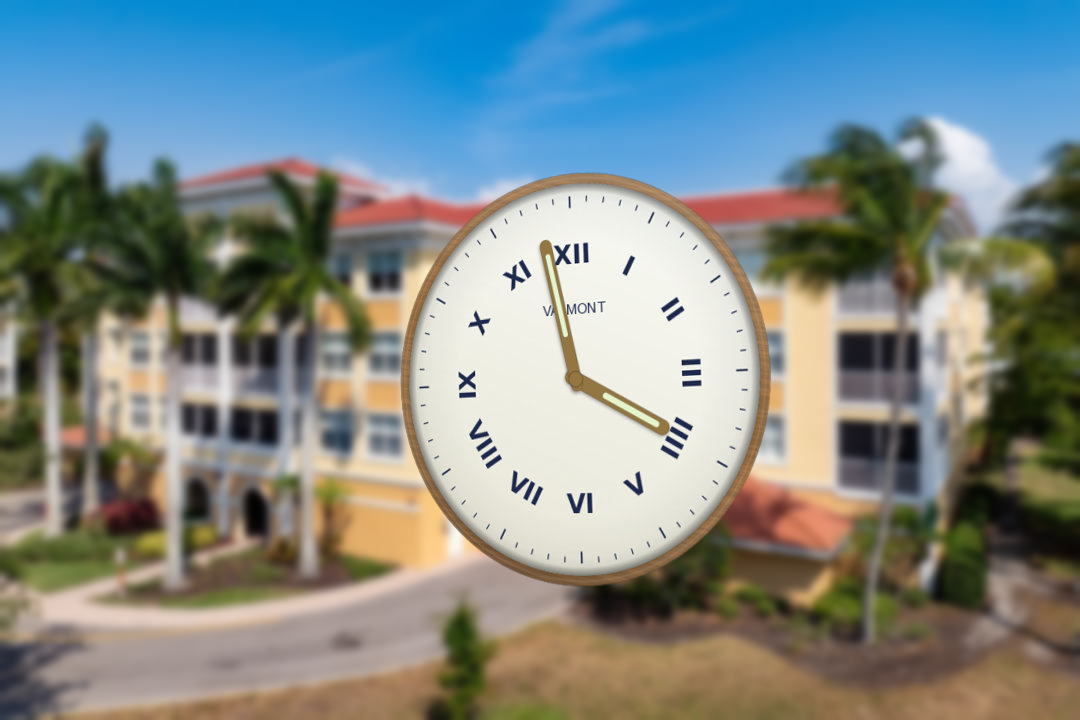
3:58
